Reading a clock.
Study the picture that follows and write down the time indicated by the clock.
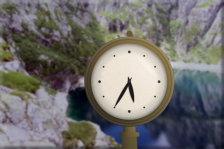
5:35
